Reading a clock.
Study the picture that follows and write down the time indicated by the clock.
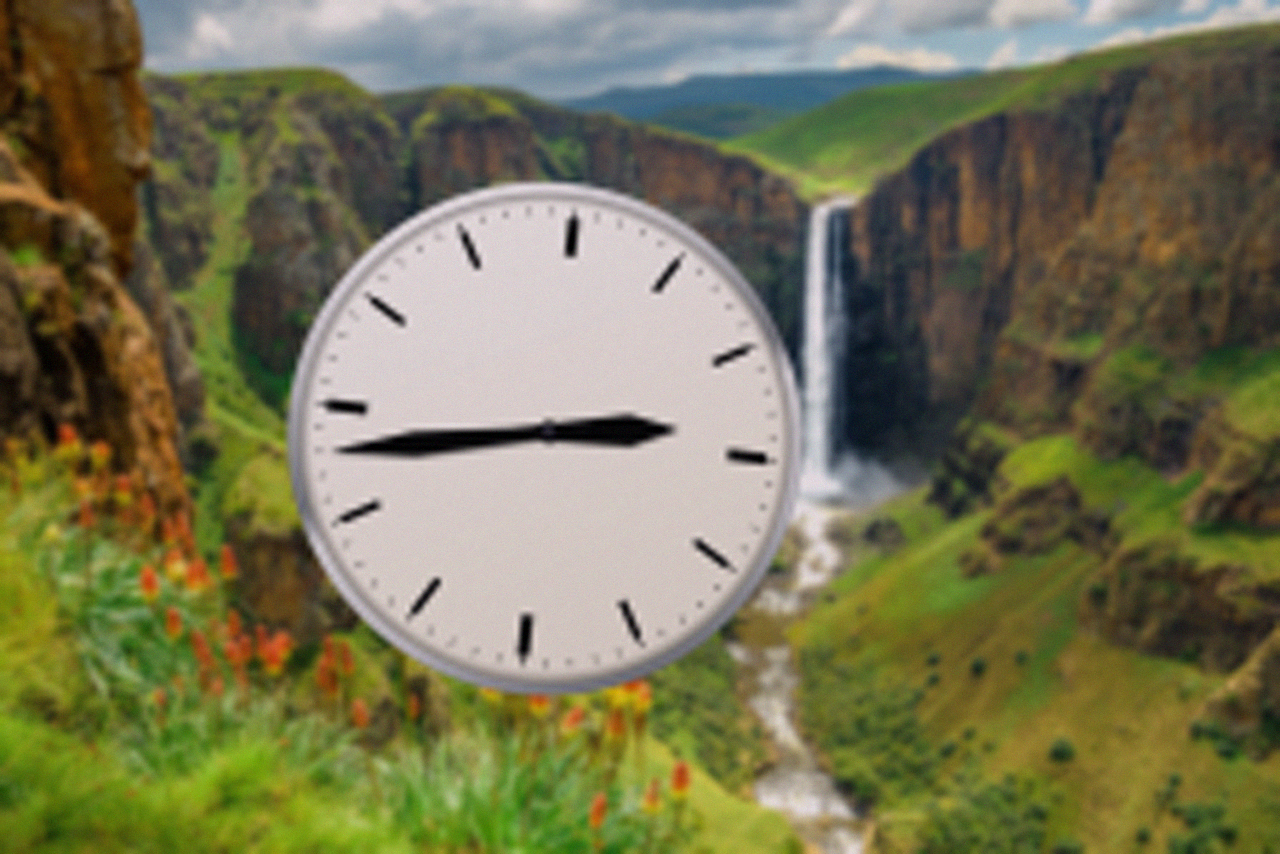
2:43
